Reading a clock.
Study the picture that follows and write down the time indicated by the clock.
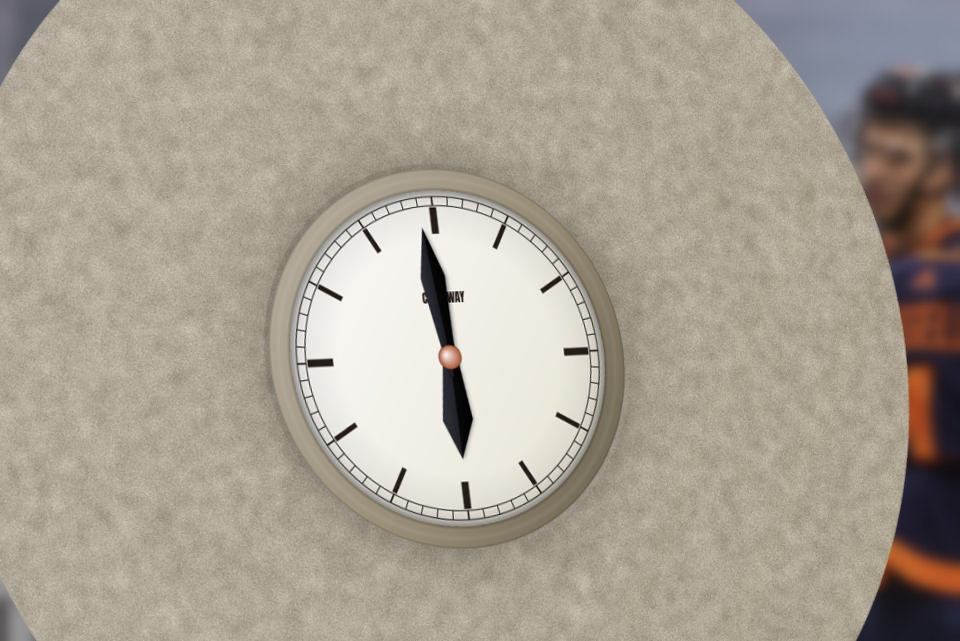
5:59
